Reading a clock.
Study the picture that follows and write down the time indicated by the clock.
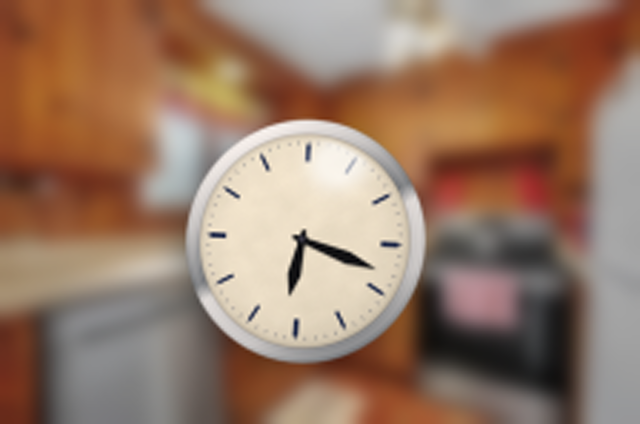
6:18
